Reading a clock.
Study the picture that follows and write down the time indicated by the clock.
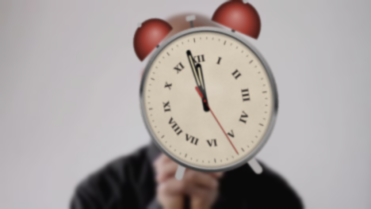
11:58:26
